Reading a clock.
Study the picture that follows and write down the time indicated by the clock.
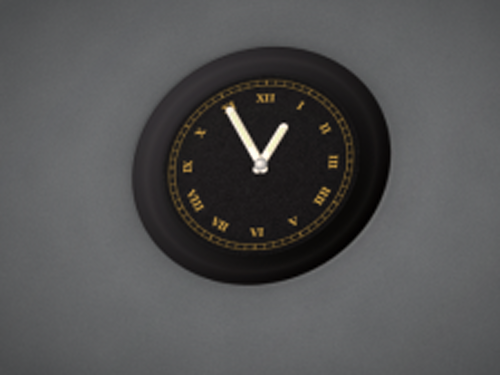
12:55
